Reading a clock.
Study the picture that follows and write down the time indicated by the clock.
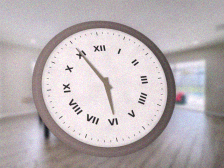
5:55
